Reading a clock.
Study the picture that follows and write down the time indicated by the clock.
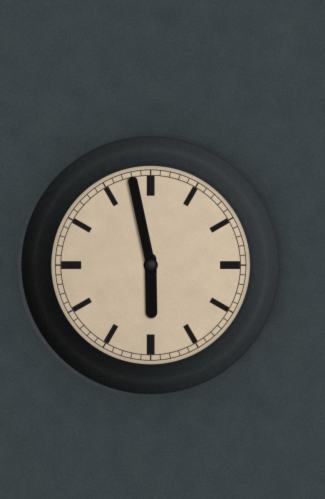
5:58
